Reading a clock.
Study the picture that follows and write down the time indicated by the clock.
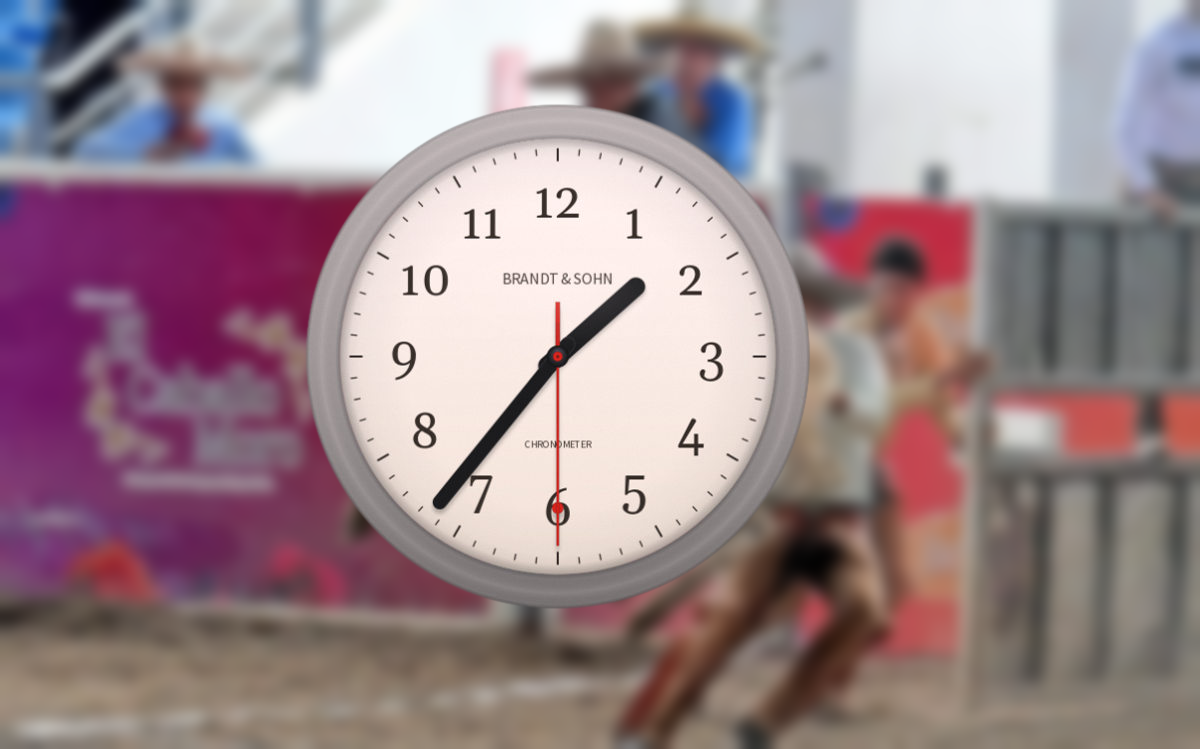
1:36:30
